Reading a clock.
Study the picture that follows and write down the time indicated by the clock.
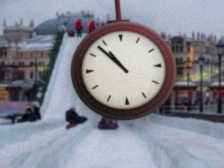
10:53
